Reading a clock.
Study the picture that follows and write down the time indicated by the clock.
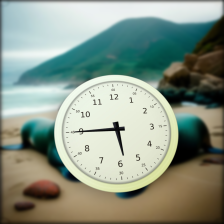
5:45
